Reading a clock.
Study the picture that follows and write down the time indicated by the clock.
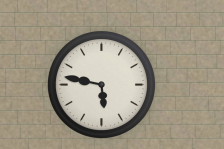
5:47
